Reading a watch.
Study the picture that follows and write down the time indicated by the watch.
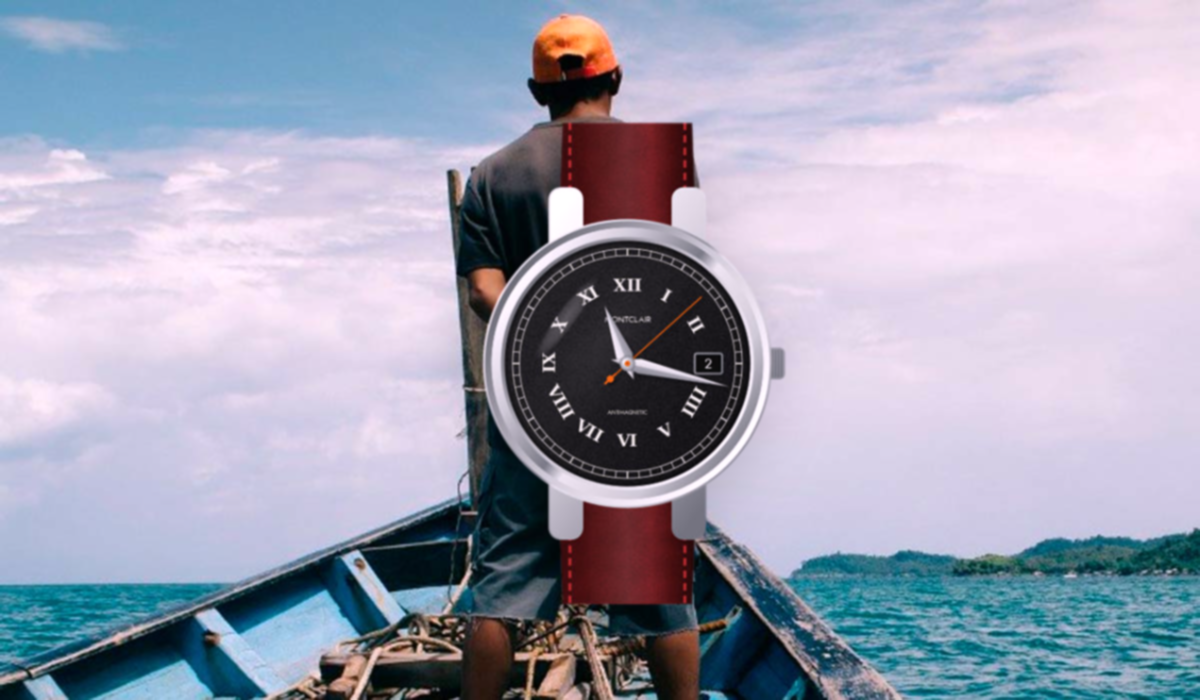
11:17:08
